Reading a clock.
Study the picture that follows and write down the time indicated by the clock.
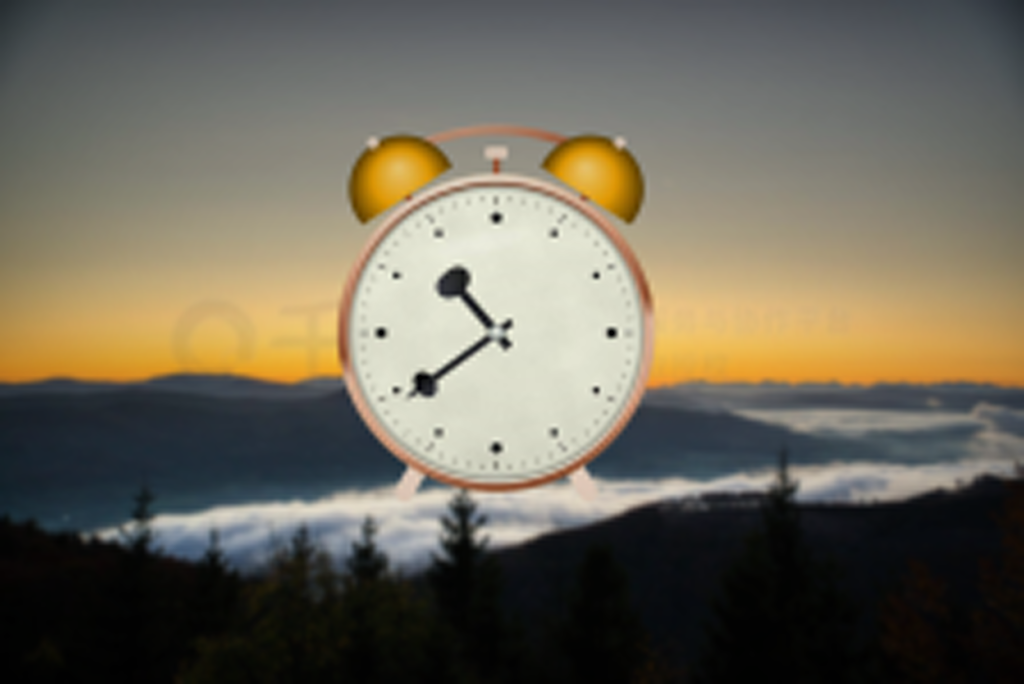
10:39
